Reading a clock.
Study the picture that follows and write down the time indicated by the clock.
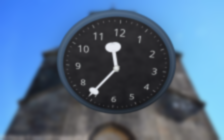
11:36
